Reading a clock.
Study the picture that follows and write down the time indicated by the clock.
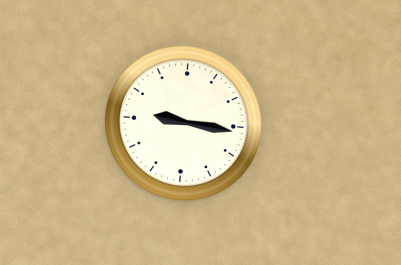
9:16
